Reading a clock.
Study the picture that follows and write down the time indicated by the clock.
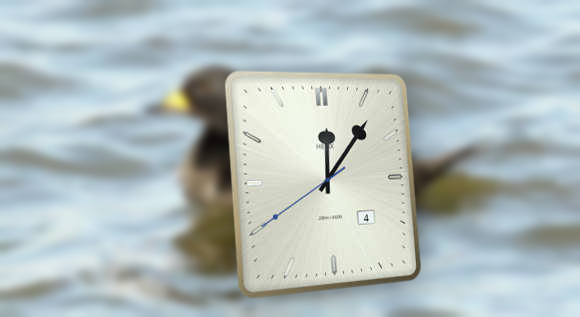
12:06:40
